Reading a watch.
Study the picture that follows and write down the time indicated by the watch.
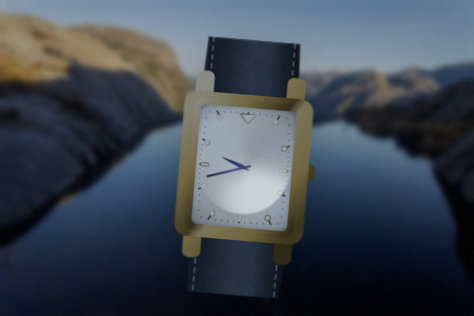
9:42
